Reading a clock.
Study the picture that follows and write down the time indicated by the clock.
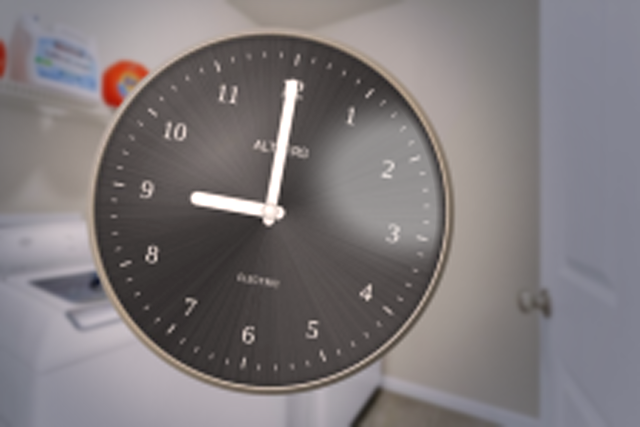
9:00
